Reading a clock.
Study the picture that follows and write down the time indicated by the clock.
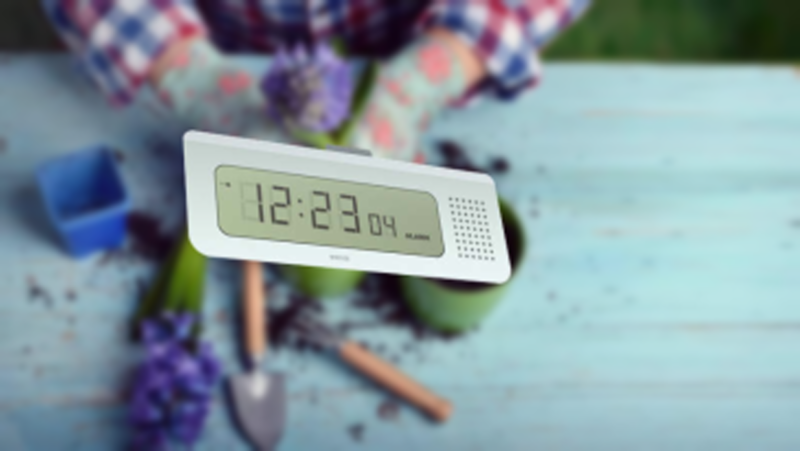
12:23:04
